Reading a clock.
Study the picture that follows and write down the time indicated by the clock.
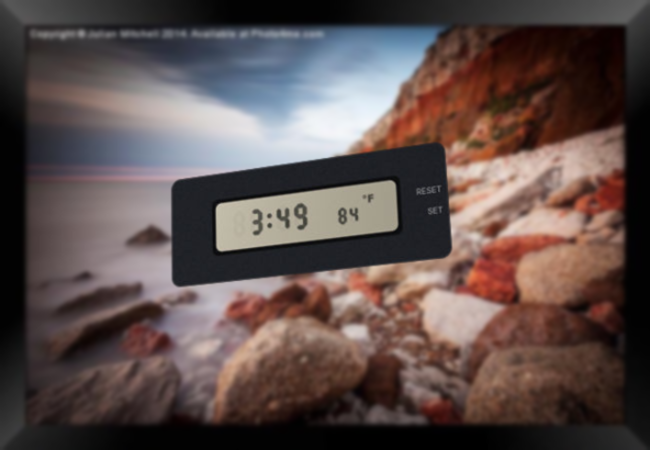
3:49
